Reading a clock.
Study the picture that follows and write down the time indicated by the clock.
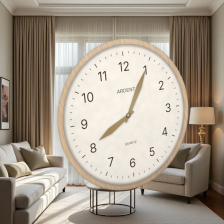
8:05
